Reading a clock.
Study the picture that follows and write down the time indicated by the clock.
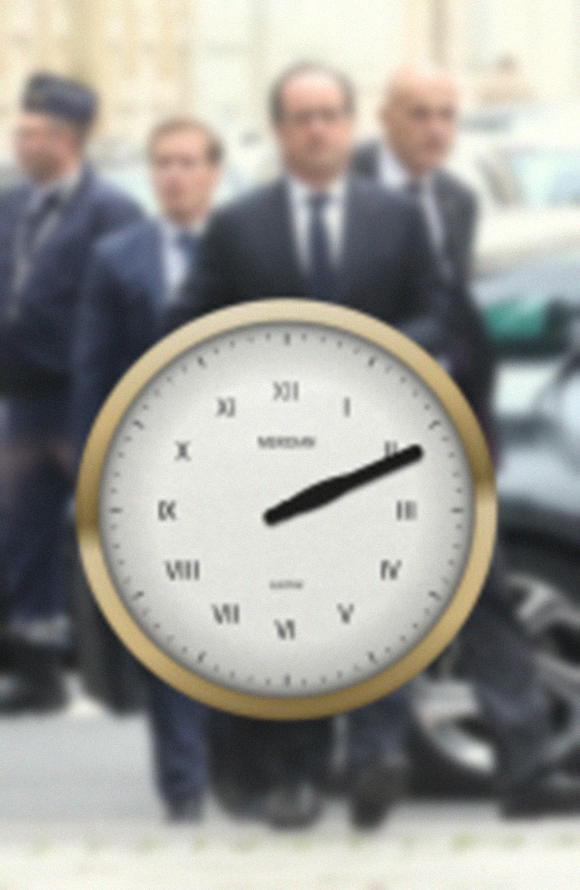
2:11
